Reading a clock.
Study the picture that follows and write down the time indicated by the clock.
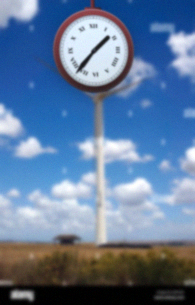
1:37
